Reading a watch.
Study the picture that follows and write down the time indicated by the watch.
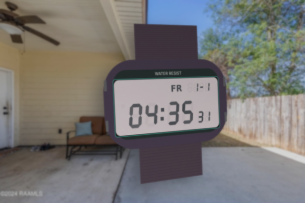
4:35:31
